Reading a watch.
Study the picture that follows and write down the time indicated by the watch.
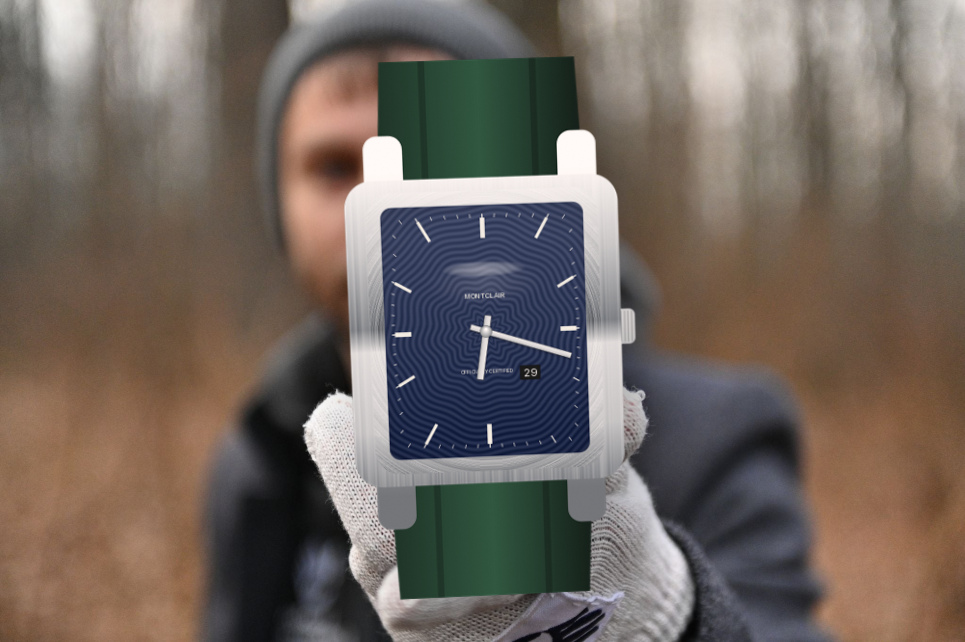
6:18
